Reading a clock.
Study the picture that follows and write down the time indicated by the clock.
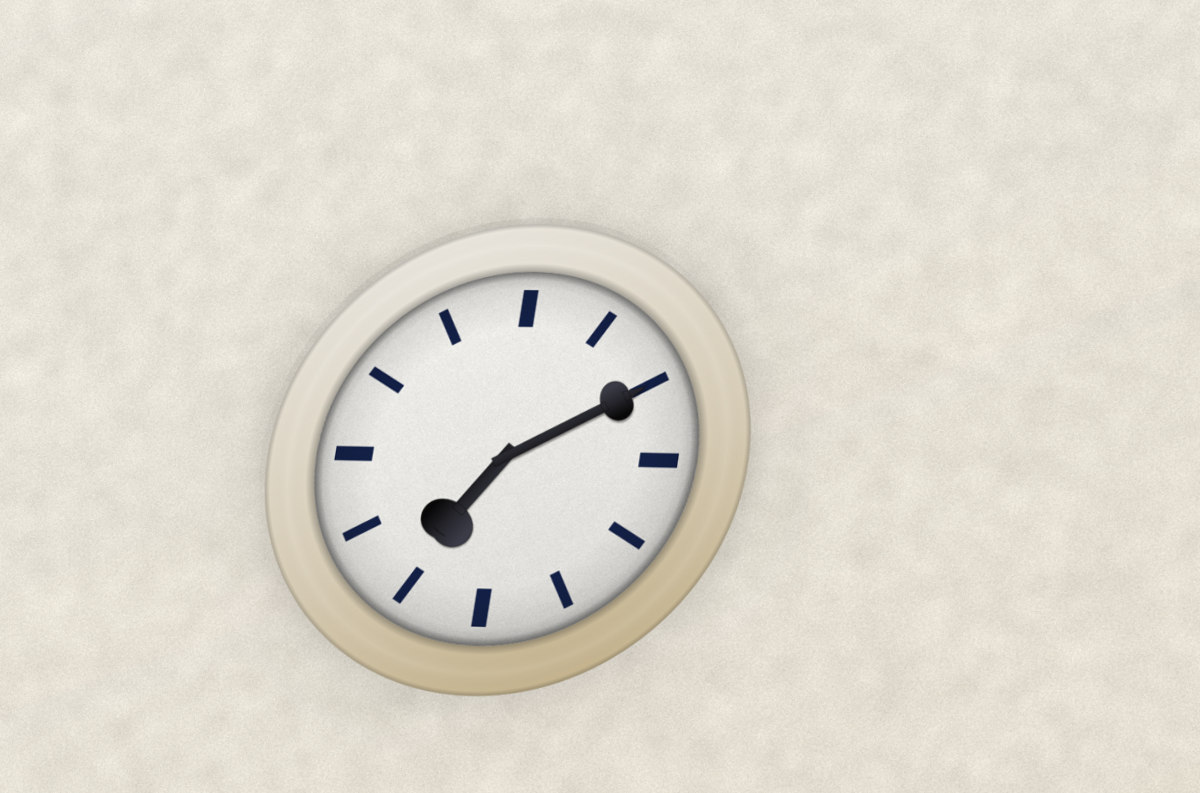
7:10
